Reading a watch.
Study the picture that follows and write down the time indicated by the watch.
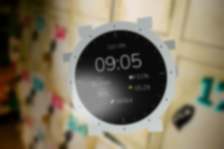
9:05
